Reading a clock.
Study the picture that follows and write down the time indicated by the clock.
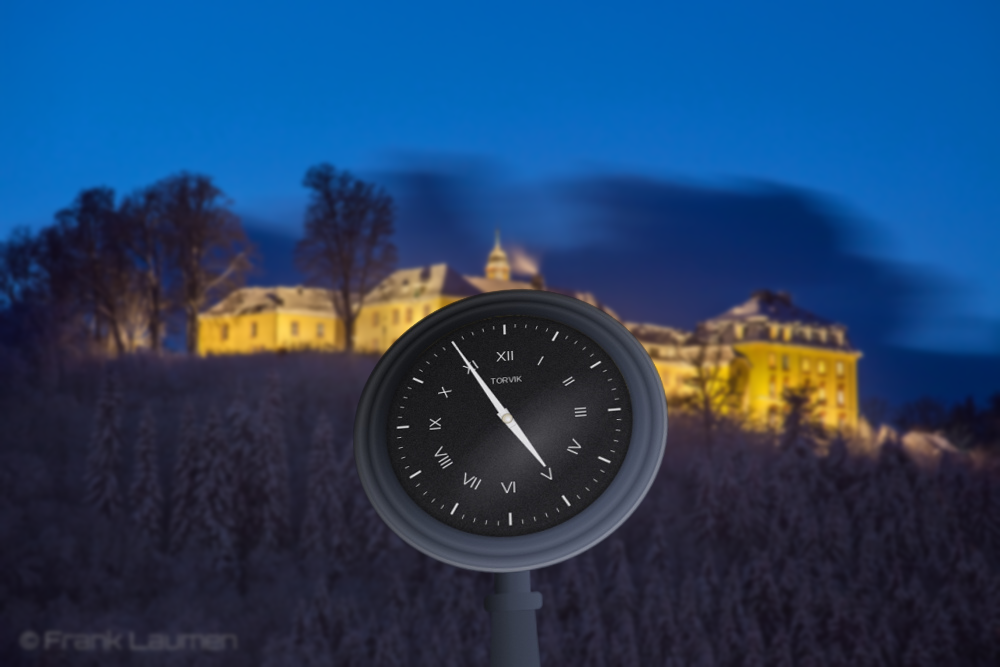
4:55
